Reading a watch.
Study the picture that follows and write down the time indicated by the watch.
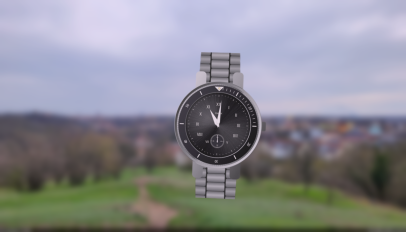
11:01
